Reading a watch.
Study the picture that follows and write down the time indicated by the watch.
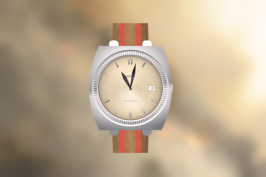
11:02
